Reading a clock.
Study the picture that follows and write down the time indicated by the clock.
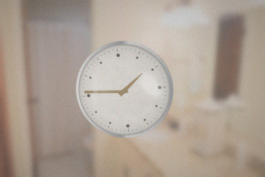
1:46
